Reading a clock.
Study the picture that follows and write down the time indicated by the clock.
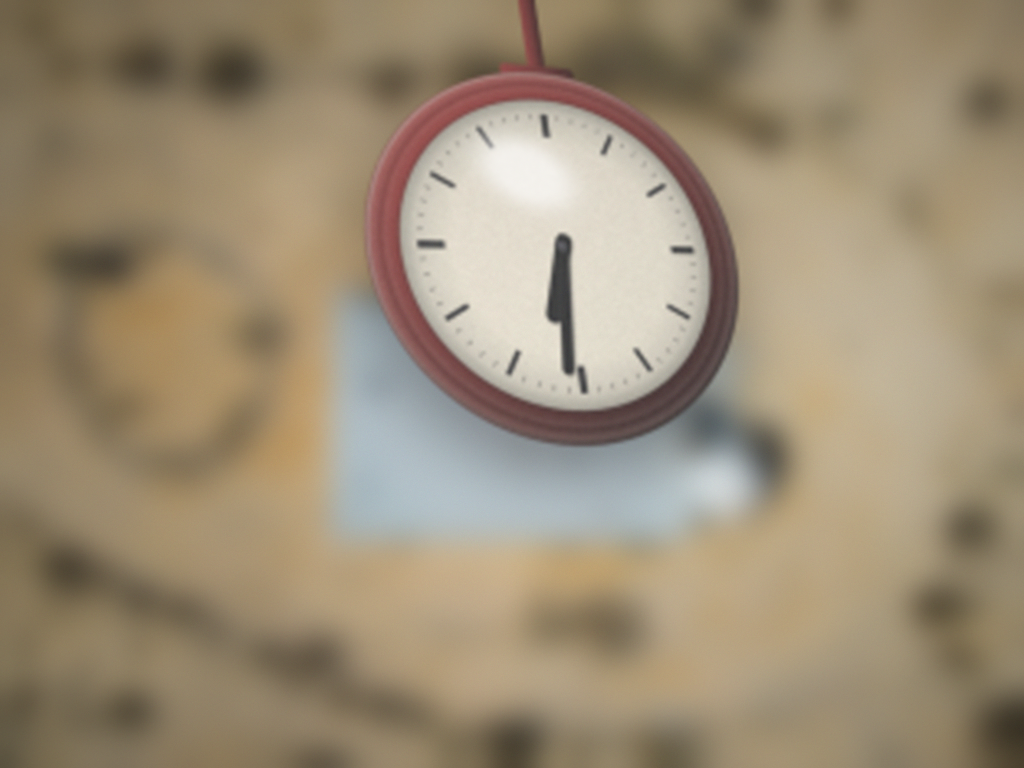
6:31
